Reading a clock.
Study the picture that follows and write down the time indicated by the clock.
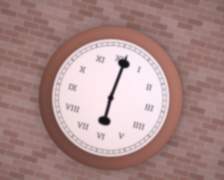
6:01
